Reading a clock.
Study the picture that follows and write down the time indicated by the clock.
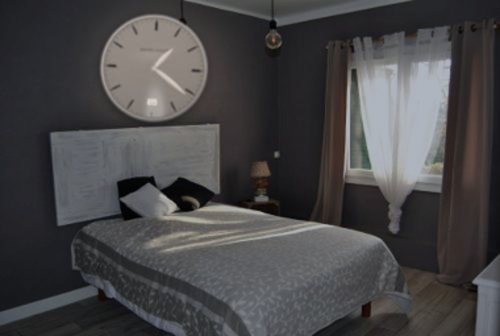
1:21
